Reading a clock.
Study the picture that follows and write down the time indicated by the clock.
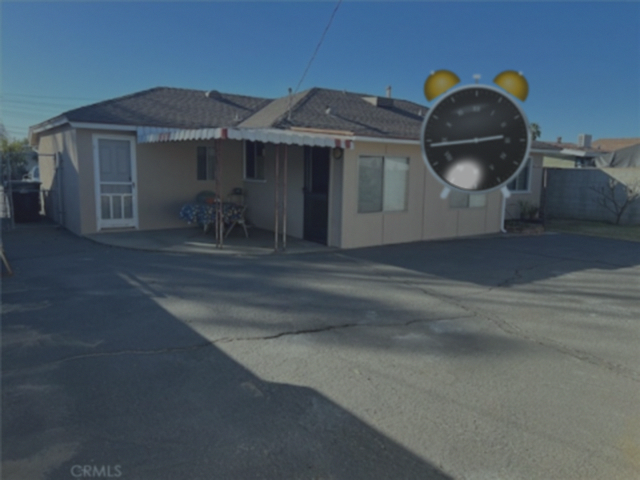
2:44
